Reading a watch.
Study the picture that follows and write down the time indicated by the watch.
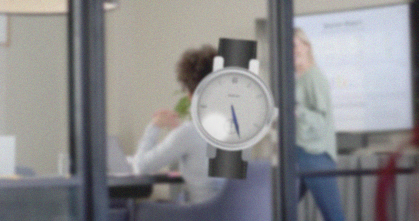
5:27
